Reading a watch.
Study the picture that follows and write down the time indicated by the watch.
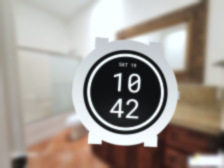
10:42
